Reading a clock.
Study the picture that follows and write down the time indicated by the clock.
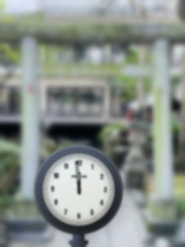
11:59
